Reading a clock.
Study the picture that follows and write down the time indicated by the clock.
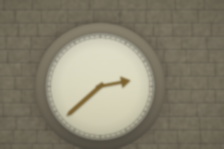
2:38
